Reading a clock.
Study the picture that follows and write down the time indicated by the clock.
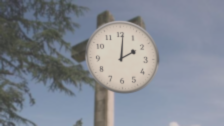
2:01
